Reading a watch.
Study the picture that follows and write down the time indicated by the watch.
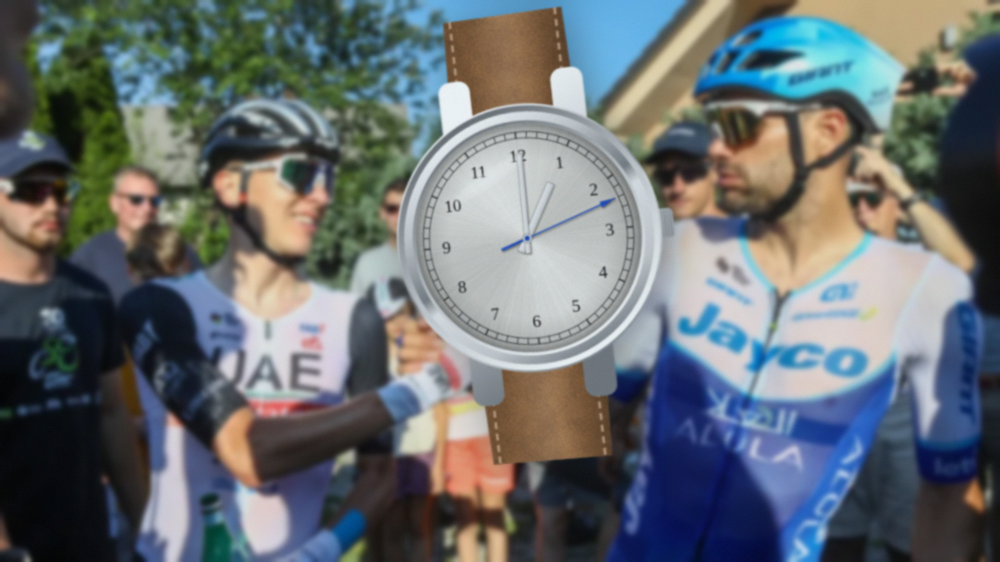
1:00:12
